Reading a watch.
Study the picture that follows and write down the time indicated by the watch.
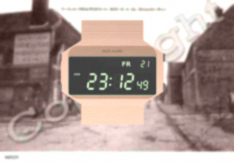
23:12:49
